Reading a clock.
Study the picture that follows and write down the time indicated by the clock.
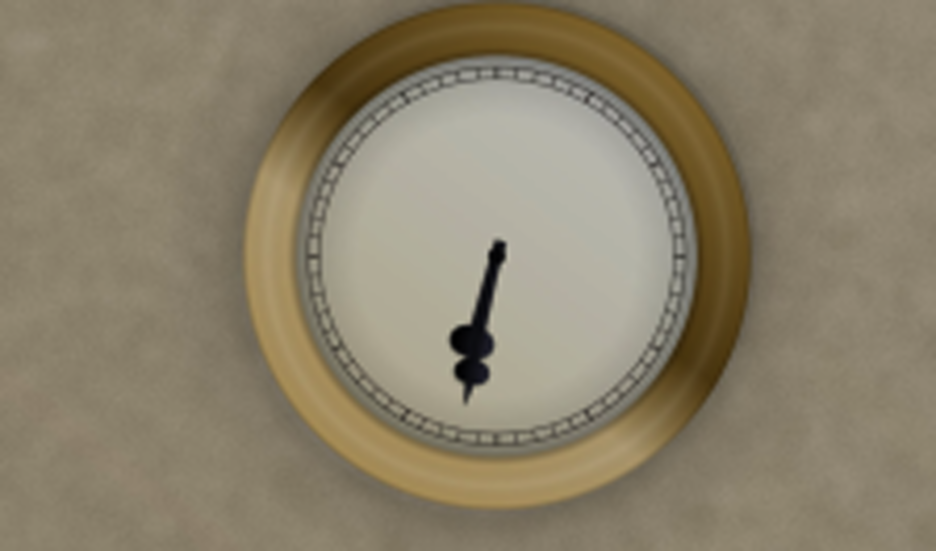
6:32
